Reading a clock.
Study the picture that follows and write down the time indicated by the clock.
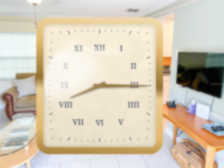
8:15
